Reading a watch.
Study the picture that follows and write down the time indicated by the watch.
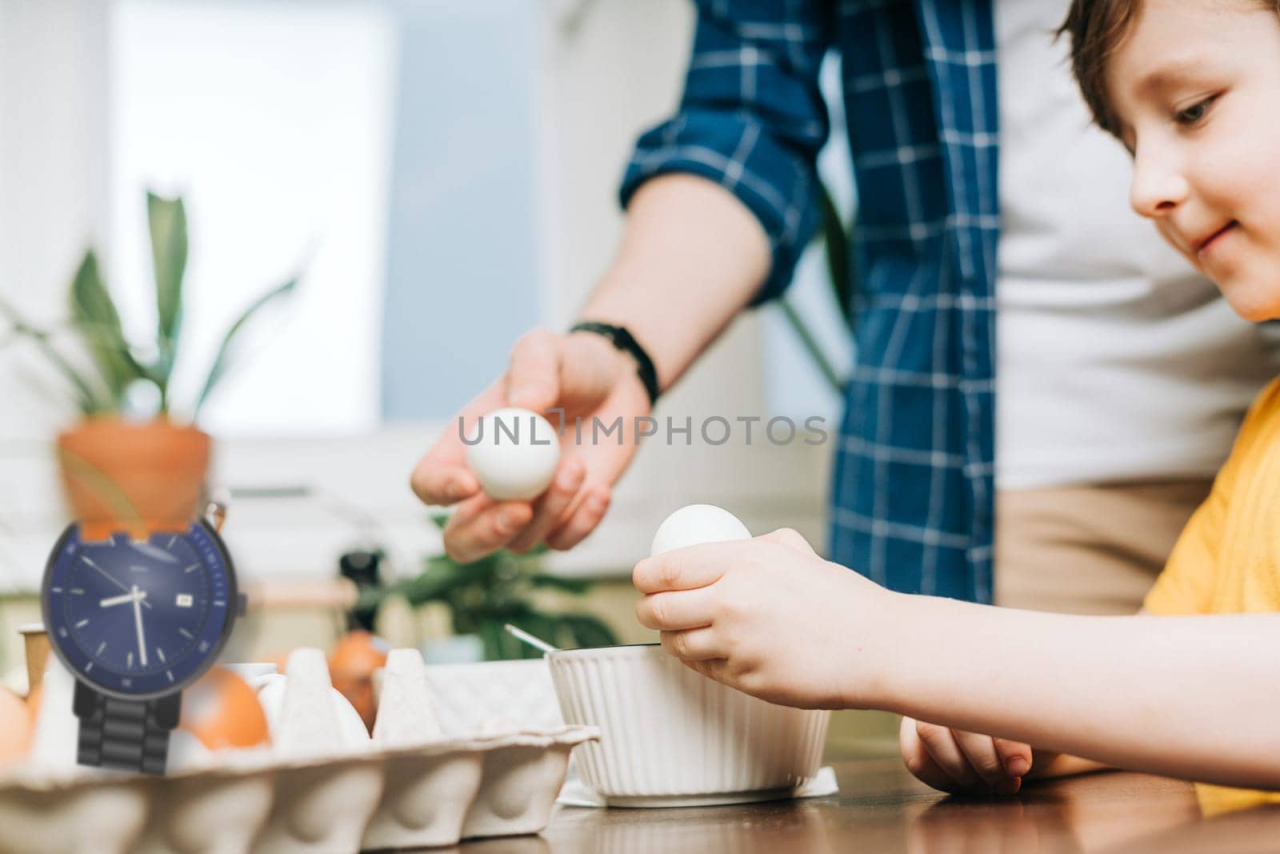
8:27:50
